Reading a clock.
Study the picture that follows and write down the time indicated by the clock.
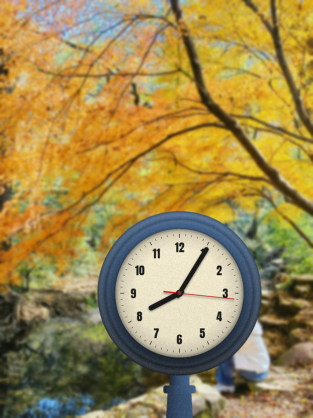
8:05:16
